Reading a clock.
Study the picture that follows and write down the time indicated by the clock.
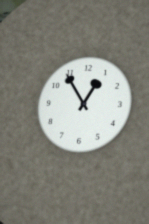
12:54
